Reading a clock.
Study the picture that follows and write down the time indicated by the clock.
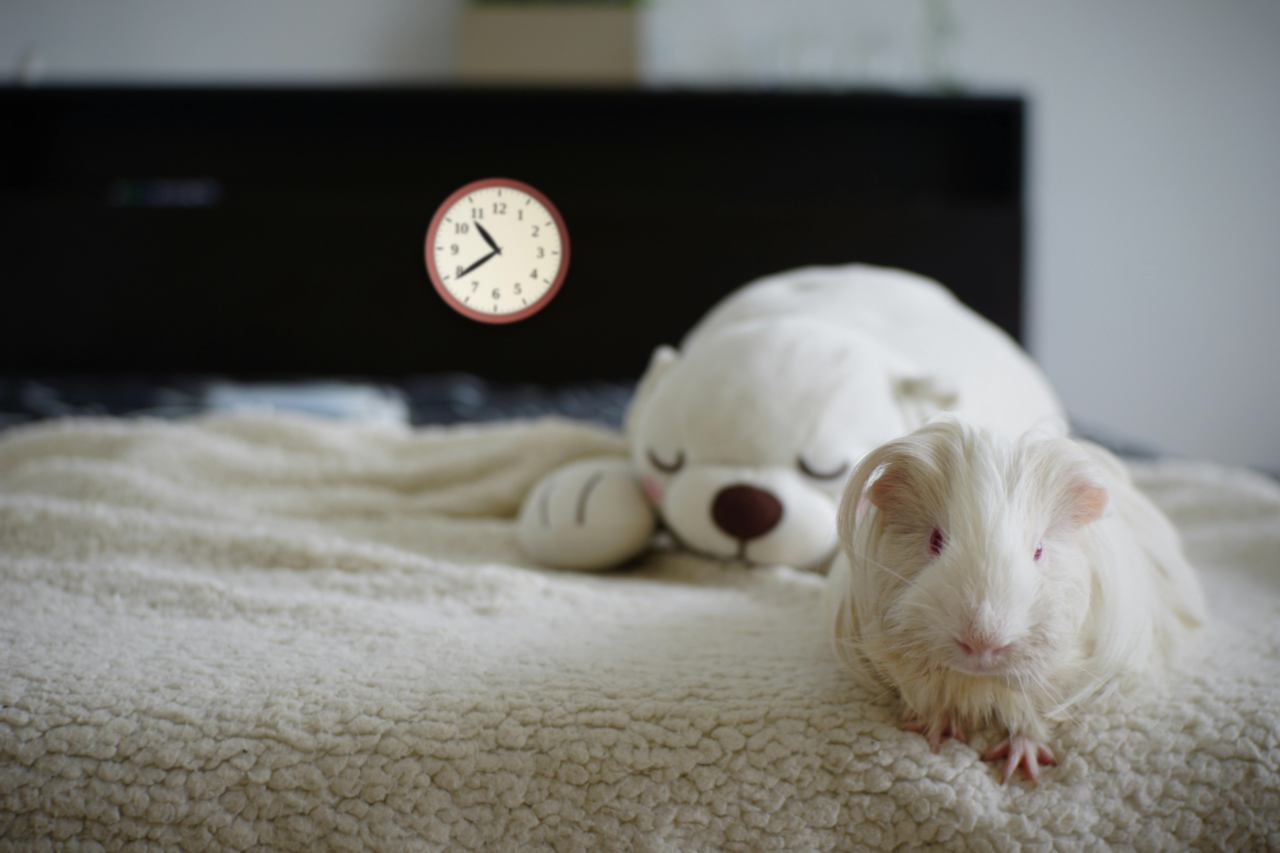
10:39
